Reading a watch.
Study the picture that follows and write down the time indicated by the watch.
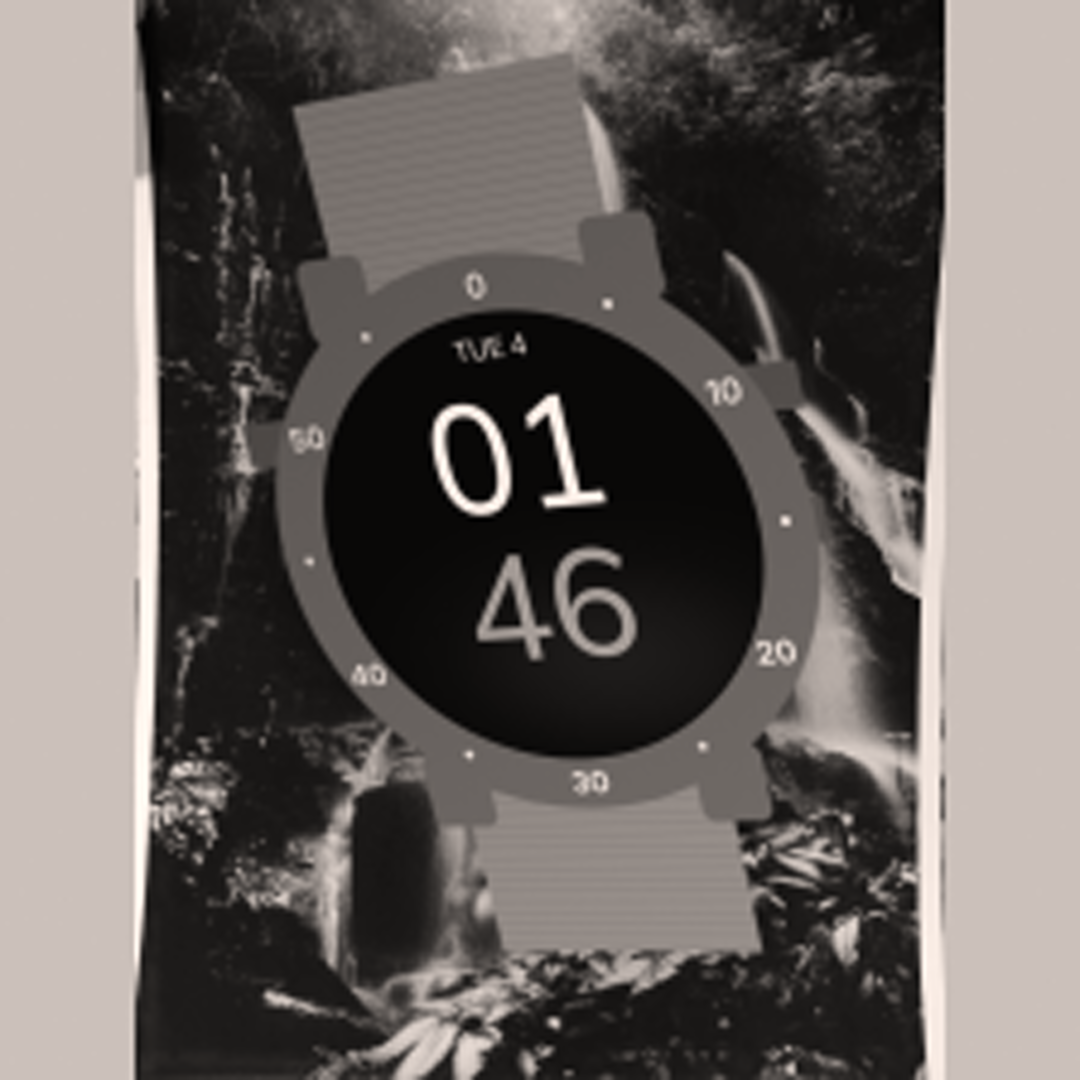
1:46
